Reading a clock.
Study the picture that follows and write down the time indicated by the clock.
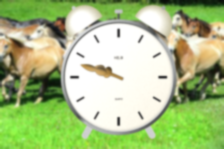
9:48
